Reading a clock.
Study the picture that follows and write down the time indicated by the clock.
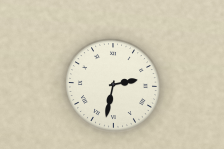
2:32
